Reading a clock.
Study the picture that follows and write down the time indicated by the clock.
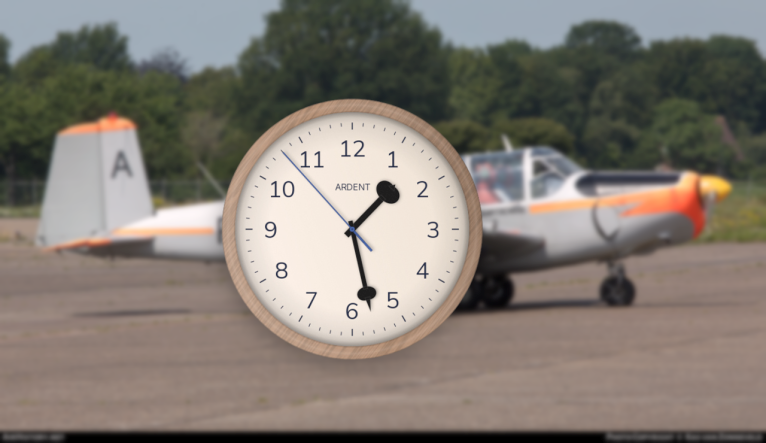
1:27:53
